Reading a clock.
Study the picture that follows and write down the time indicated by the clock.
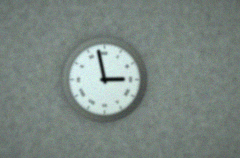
2:58
